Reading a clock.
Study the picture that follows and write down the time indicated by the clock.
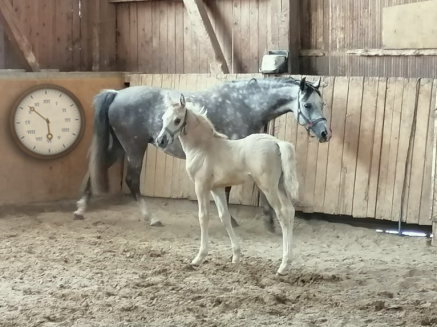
5:52
